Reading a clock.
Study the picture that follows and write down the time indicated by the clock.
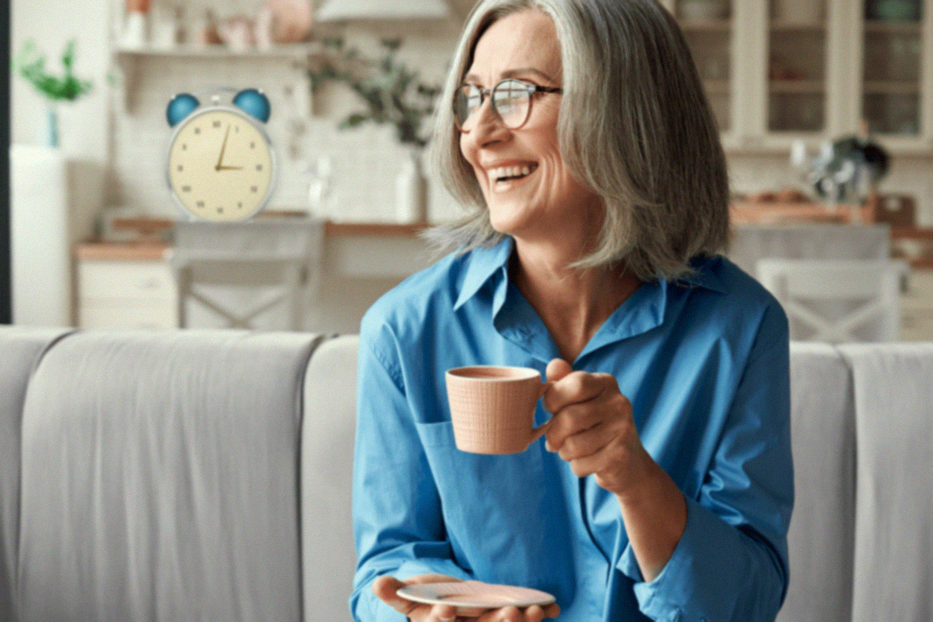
3:03
